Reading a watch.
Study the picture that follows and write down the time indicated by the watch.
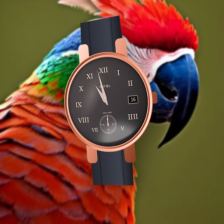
10:58
